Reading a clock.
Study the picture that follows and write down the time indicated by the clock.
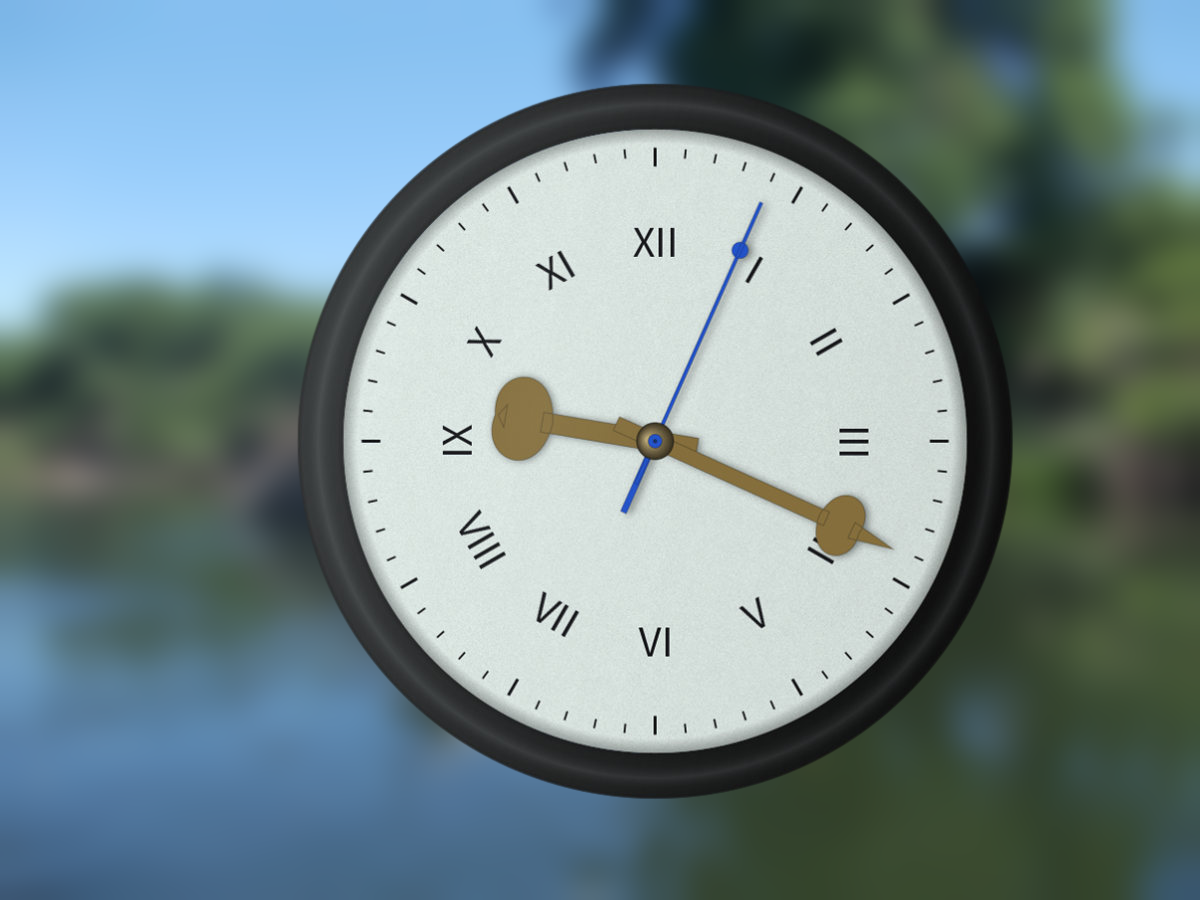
9:19:04
